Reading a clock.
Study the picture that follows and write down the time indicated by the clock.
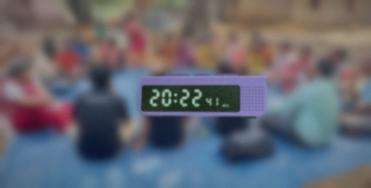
20:22
